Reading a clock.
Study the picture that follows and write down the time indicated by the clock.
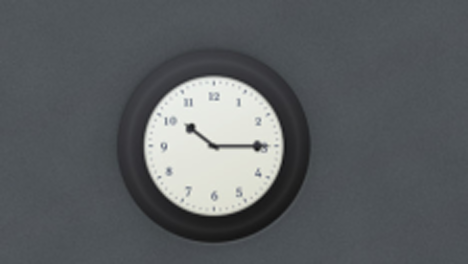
10:15
